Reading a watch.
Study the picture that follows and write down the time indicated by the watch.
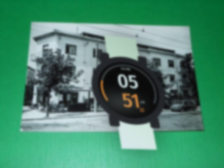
5:51
